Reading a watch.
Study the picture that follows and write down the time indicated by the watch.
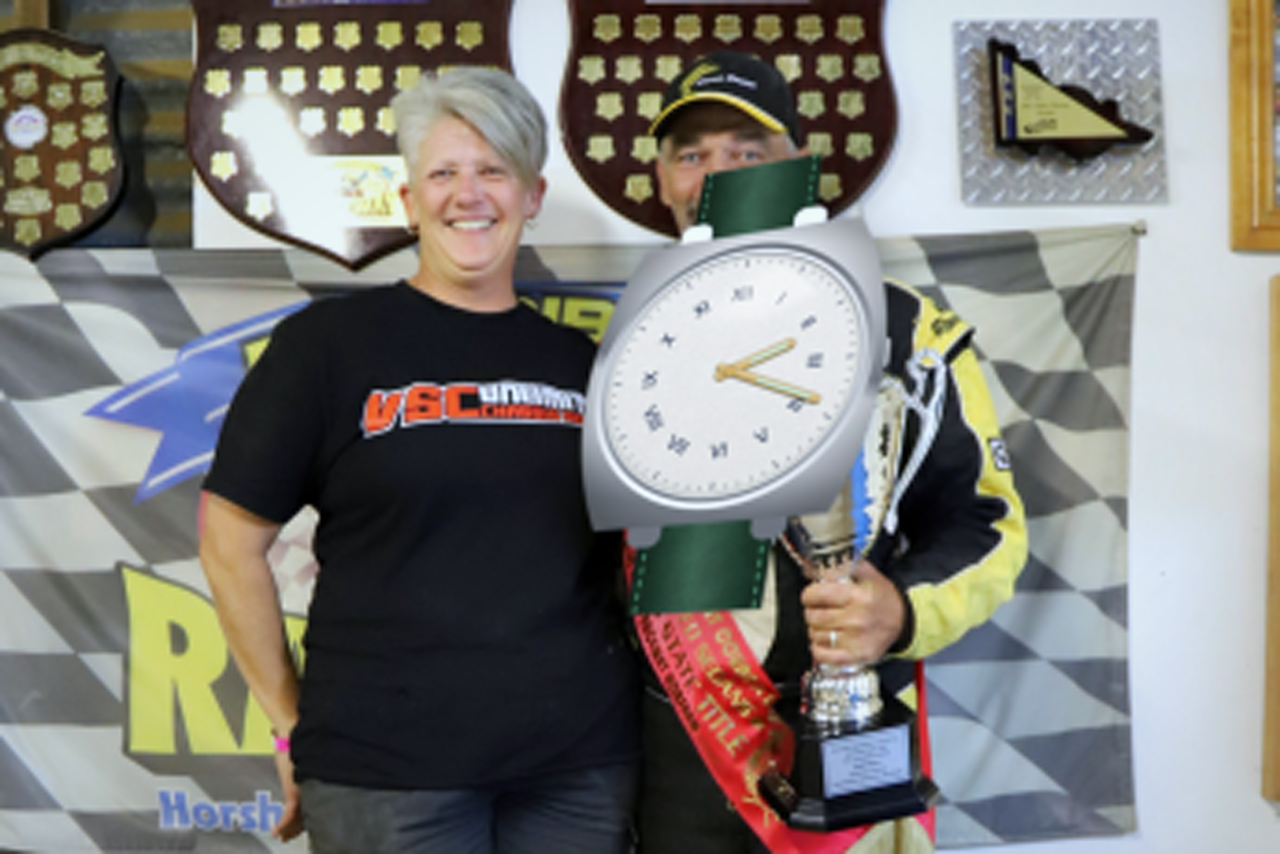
2:19
